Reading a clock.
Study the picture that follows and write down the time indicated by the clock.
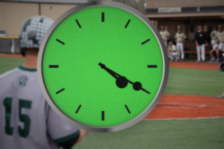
4:20
